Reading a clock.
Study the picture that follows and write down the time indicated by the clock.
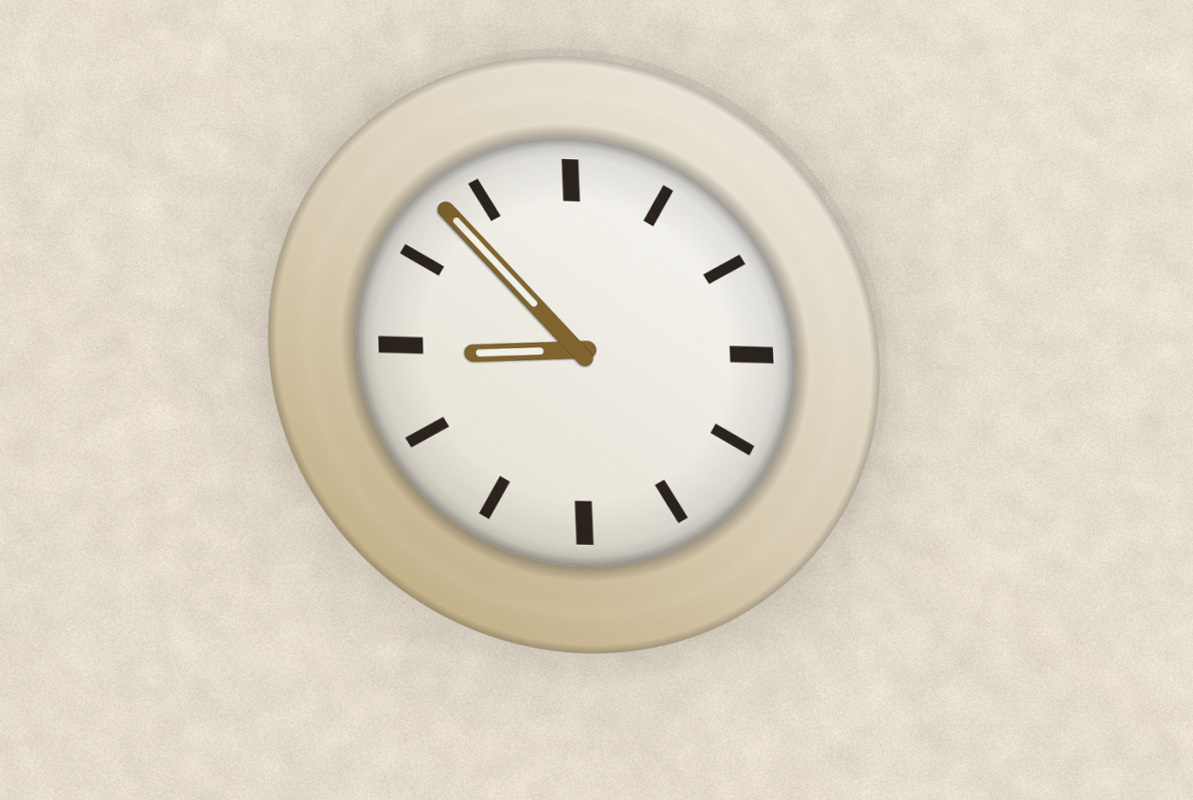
8:53
